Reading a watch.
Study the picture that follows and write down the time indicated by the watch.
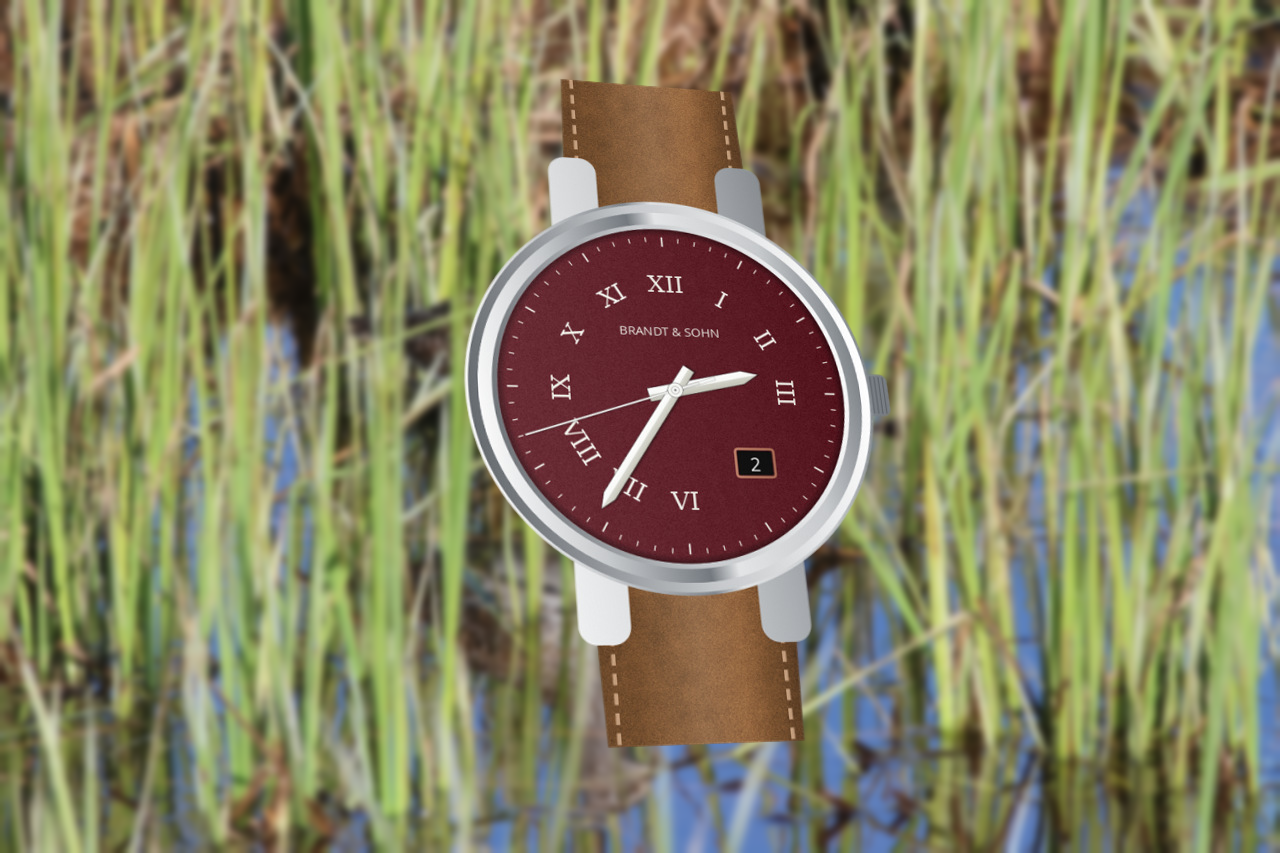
2:35:42
